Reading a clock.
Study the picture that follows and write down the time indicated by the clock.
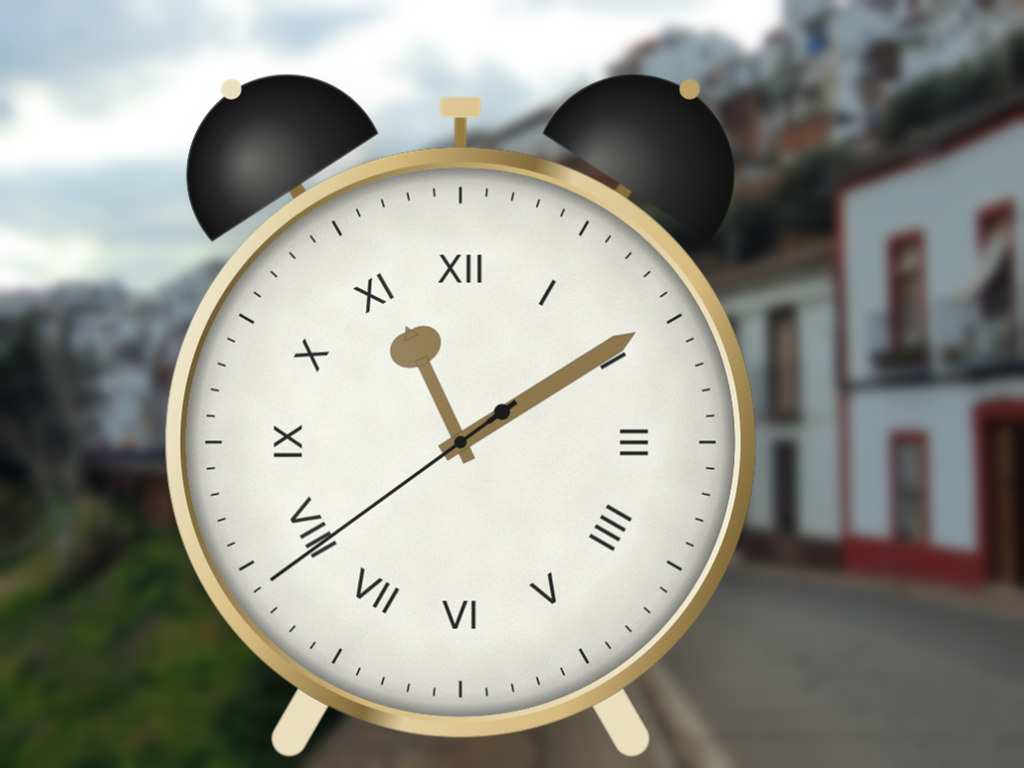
11:09:39
